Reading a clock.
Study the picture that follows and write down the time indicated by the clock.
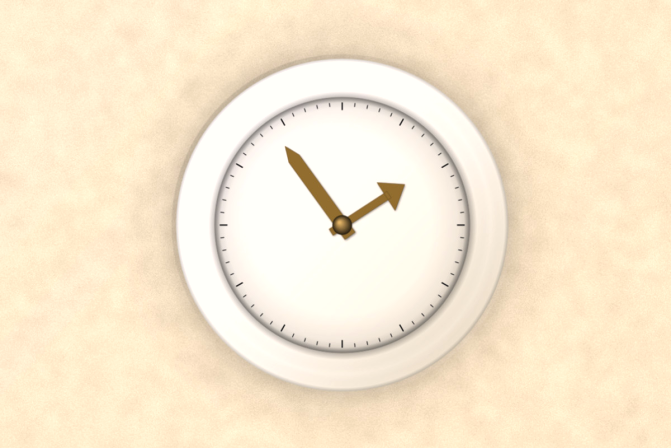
1:54
